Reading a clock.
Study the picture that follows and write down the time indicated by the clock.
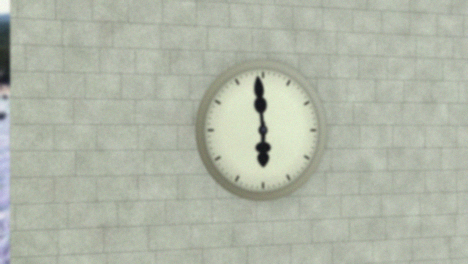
5:59
